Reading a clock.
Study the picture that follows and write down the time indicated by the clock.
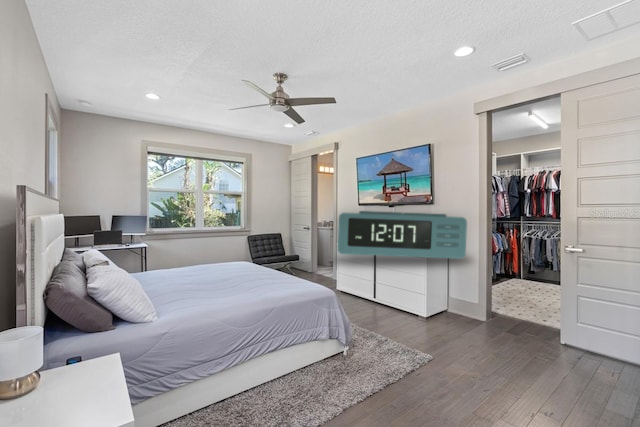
12:07
